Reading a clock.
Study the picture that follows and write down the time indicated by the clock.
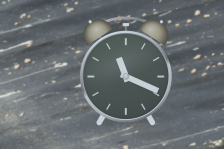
11:19
